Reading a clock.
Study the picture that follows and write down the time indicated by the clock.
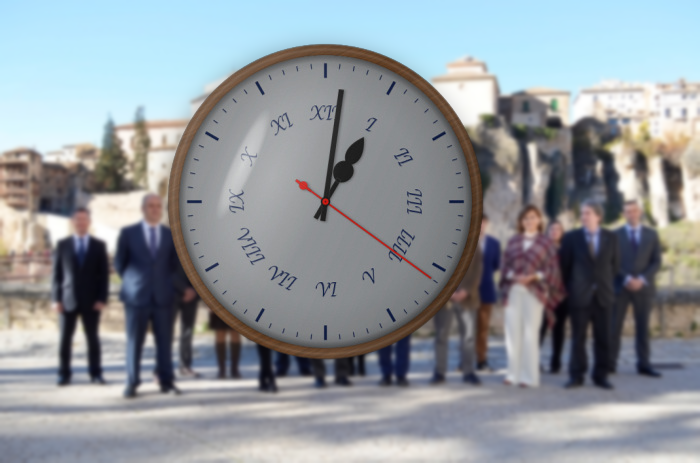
1:01:21
